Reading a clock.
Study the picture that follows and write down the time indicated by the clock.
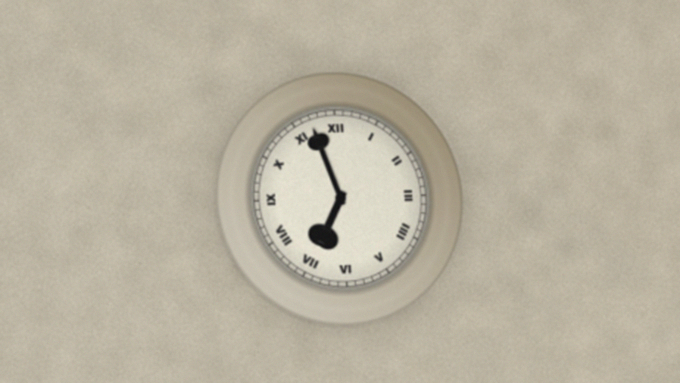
6:57
